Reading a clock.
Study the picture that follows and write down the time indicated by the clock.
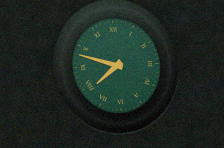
7:48
